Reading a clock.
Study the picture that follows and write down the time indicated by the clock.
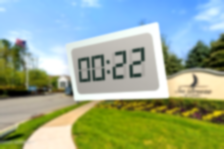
0:22
